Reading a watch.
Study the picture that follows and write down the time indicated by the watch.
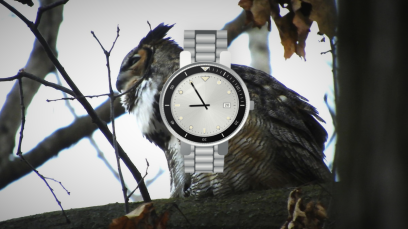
8:55
